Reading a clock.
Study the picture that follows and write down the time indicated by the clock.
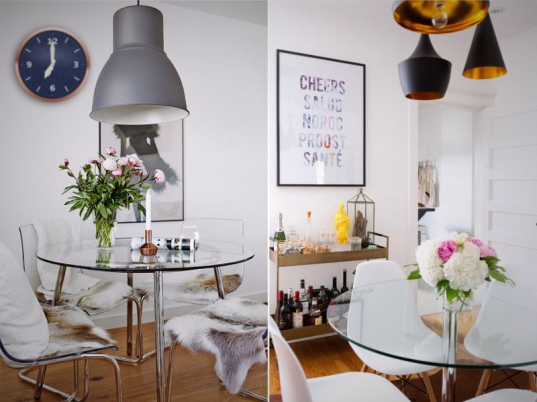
7:00
